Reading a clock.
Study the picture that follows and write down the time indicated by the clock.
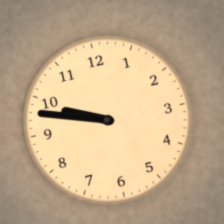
9:48
